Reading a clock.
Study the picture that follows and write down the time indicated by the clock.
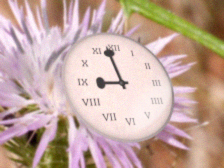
8:58
